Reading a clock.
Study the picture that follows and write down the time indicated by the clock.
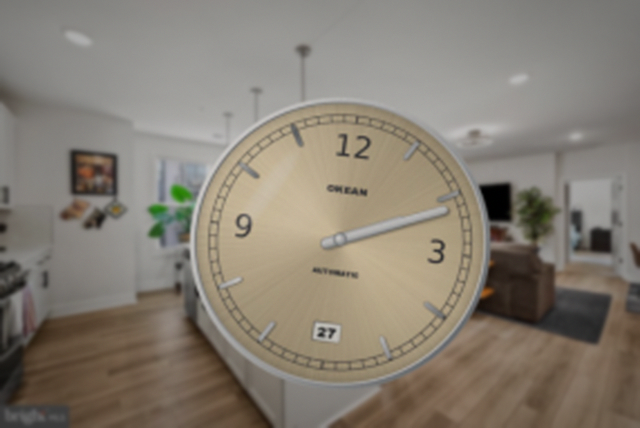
2:11
